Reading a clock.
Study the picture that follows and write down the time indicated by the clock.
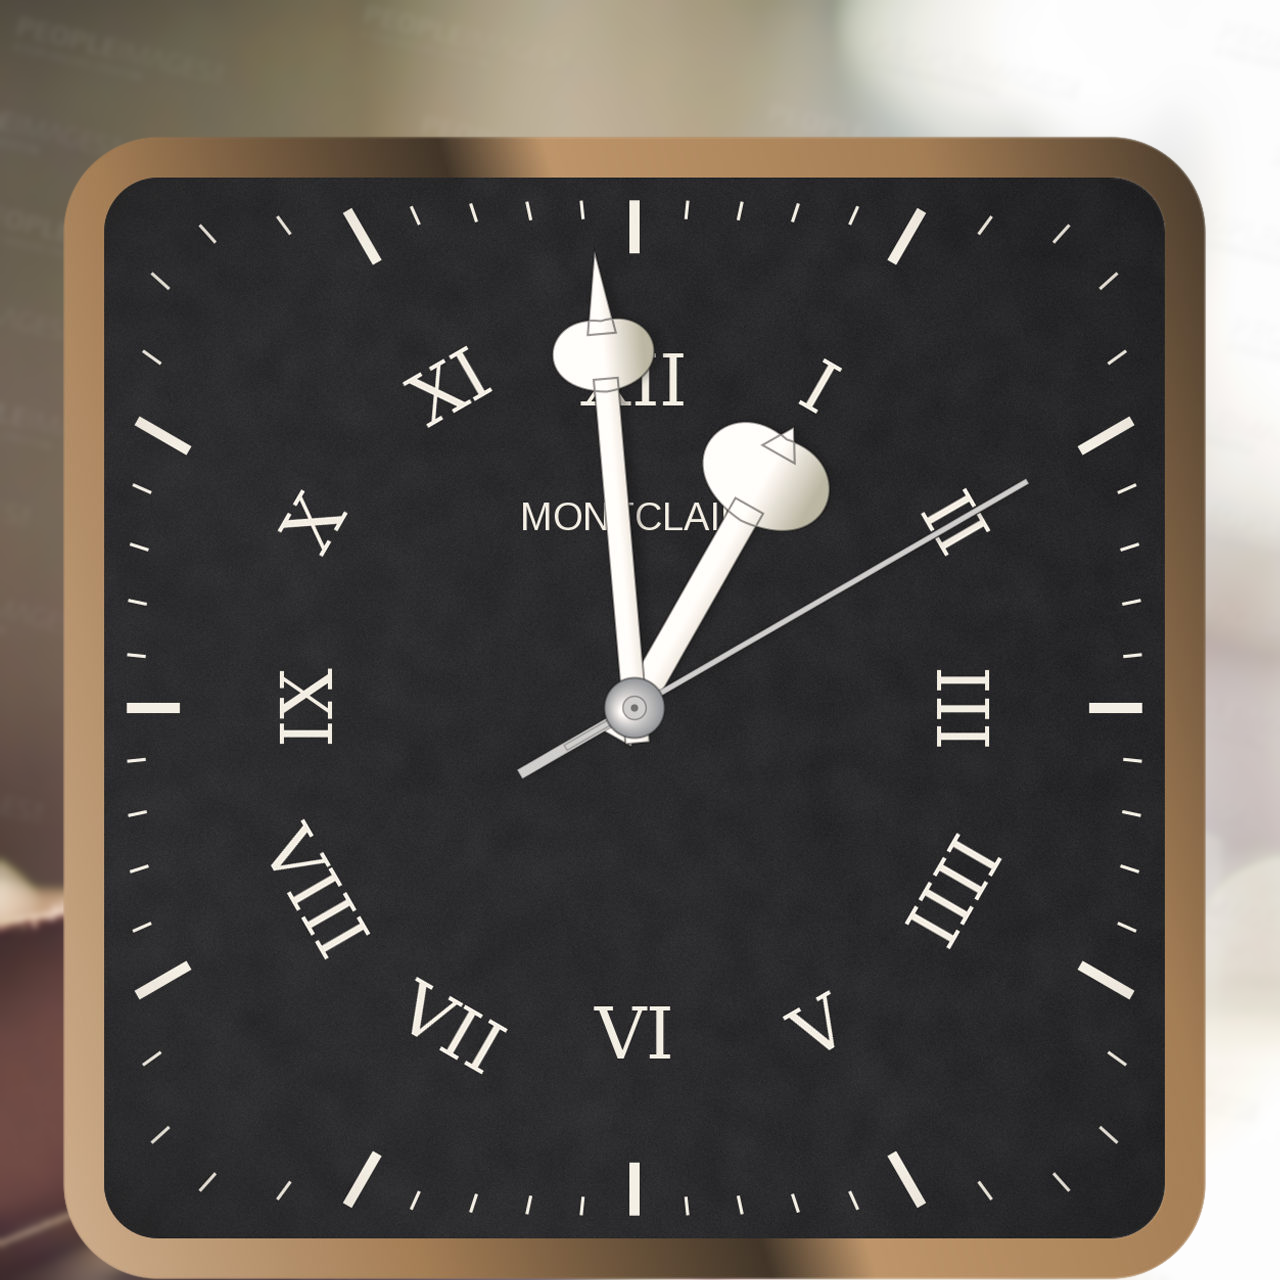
12:59:10
